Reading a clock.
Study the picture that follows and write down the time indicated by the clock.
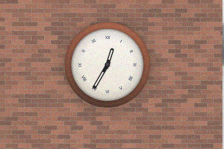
12:35
